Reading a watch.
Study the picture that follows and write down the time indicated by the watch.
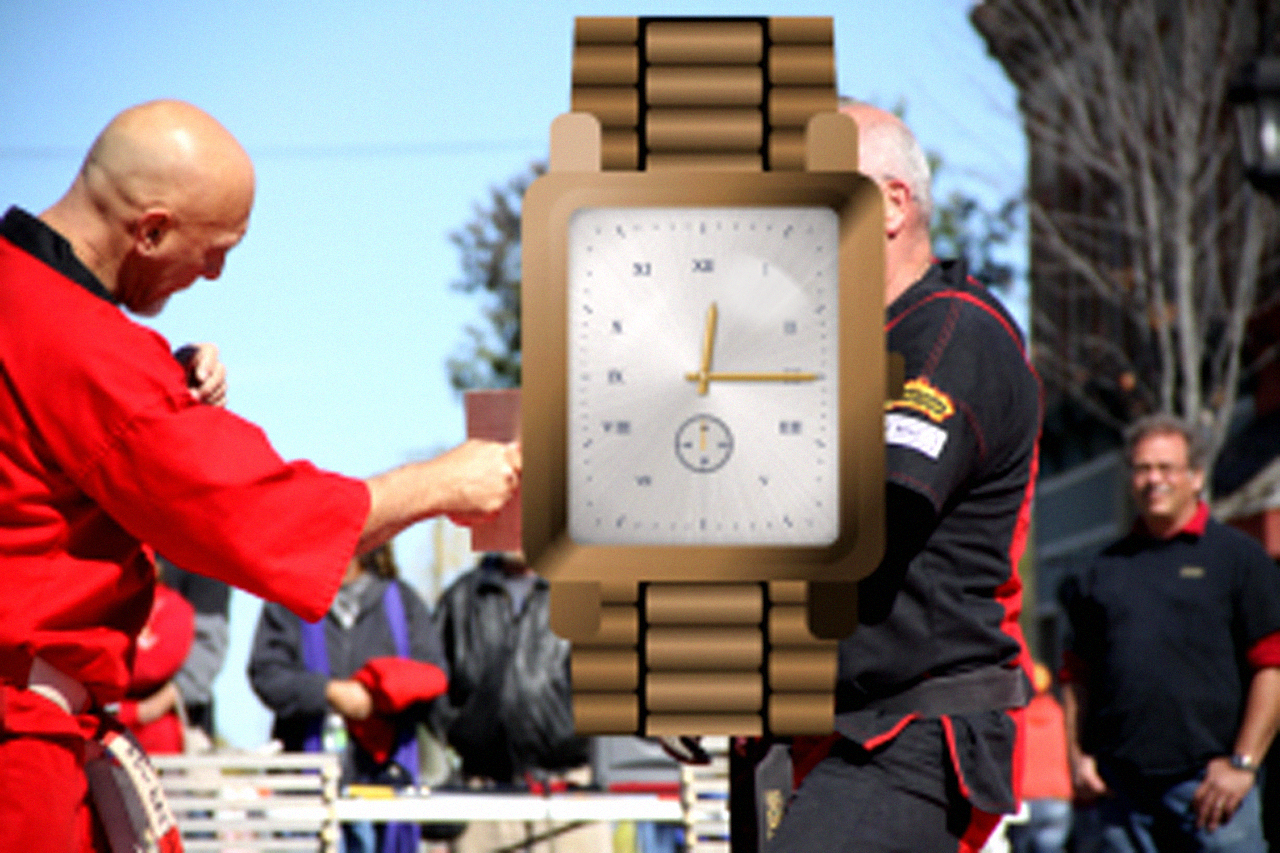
12:15
